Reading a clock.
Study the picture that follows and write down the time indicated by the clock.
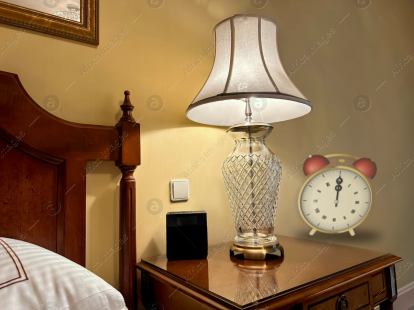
12:00
